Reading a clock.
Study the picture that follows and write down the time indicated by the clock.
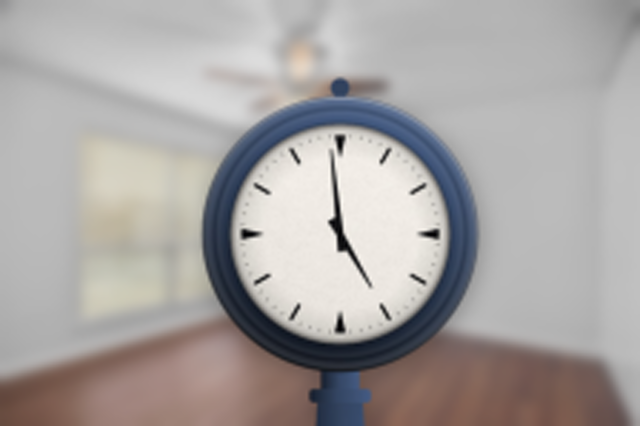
4:59
